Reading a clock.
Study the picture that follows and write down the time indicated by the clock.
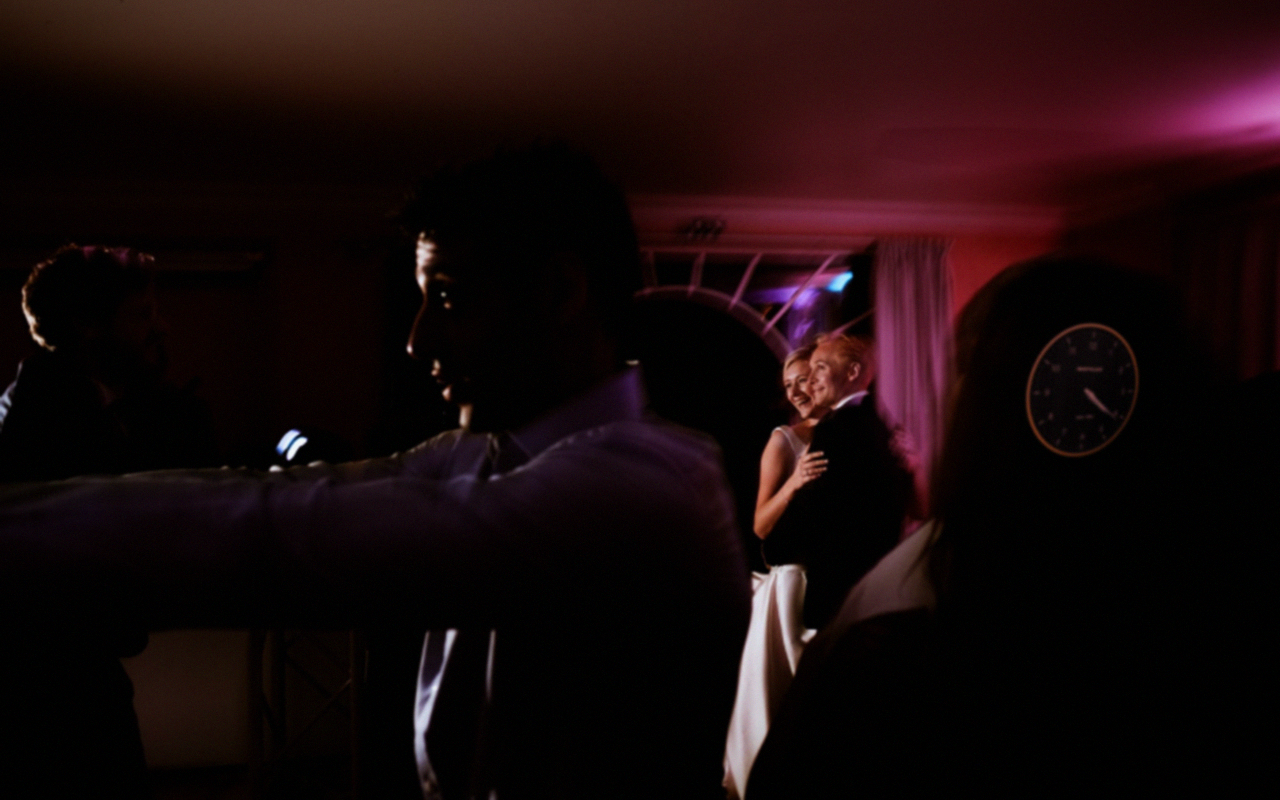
4:21
